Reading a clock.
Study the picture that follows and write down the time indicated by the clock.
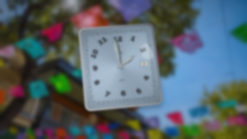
1:59
